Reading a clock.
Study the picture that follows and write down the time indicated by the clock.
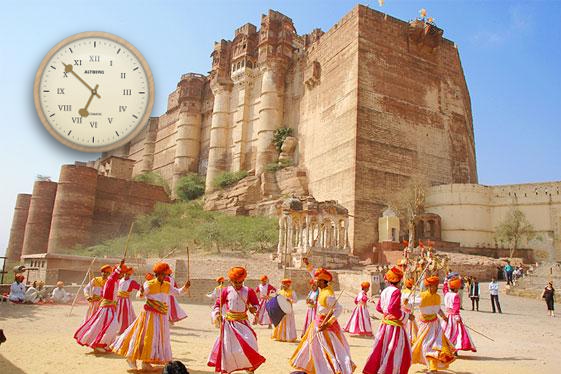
6:52
